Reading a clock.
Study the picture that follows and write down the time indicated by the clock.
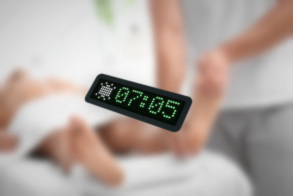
7:05
